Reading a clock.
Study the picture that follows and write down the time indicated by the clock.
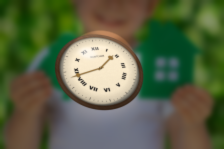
1:43
